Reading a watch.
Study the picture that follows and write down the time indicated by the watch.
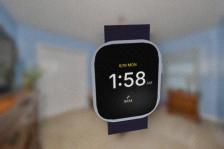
1:58
